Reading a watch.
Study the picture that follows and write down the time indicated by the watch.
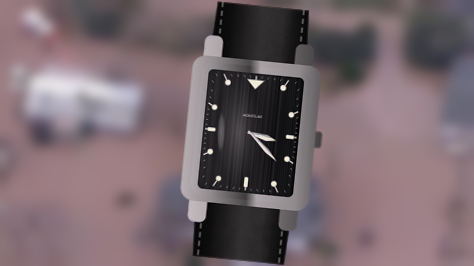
3:22
